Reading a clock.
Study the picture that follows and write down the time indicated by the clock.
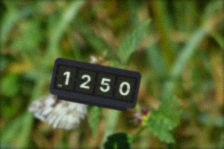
12:50
